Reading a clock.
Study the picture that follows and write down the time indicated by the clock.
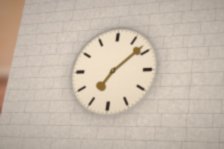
7:08
